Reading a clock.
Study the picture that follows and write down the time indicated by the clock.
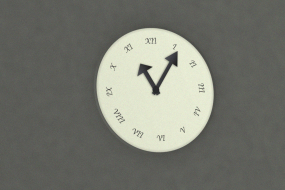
11:06
